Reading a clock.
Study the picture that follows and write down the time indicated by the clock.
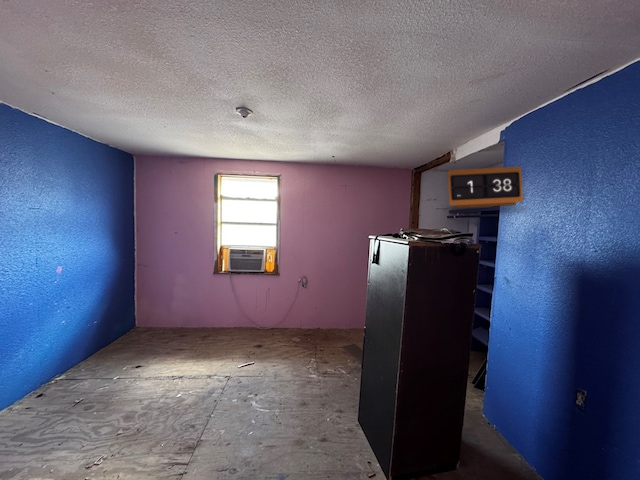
1:38
